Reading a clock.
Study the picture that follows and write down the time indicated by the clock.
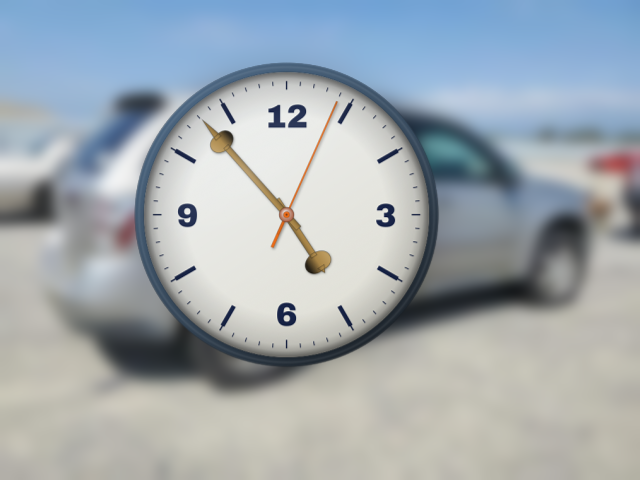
4:53:04
